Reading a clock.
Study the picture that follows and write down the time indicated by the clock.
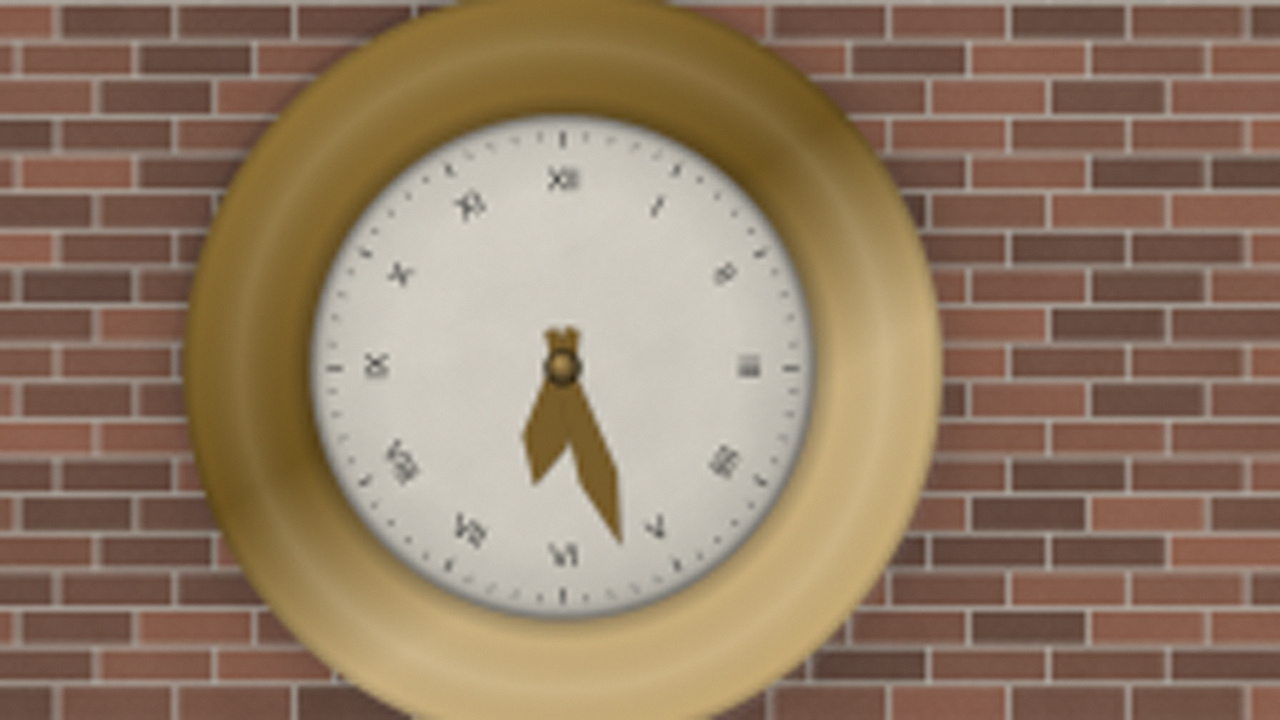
6:27
